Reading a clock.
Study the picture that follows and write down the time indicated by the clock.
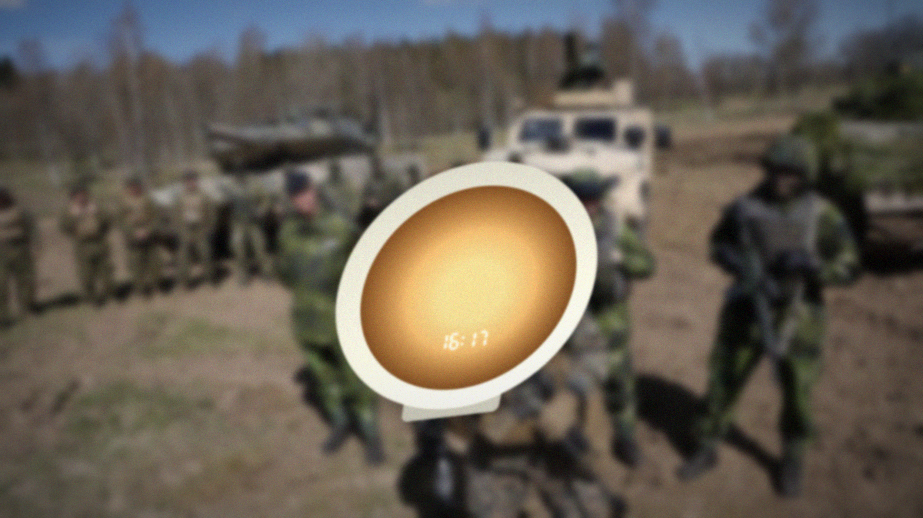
16:17
